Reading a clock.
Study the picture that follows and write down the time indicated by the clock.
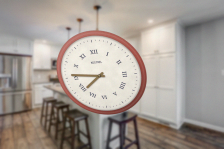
7:46
